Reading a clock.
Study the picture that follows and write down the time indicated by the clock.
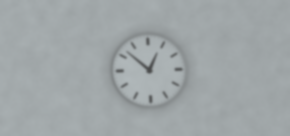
12:52
